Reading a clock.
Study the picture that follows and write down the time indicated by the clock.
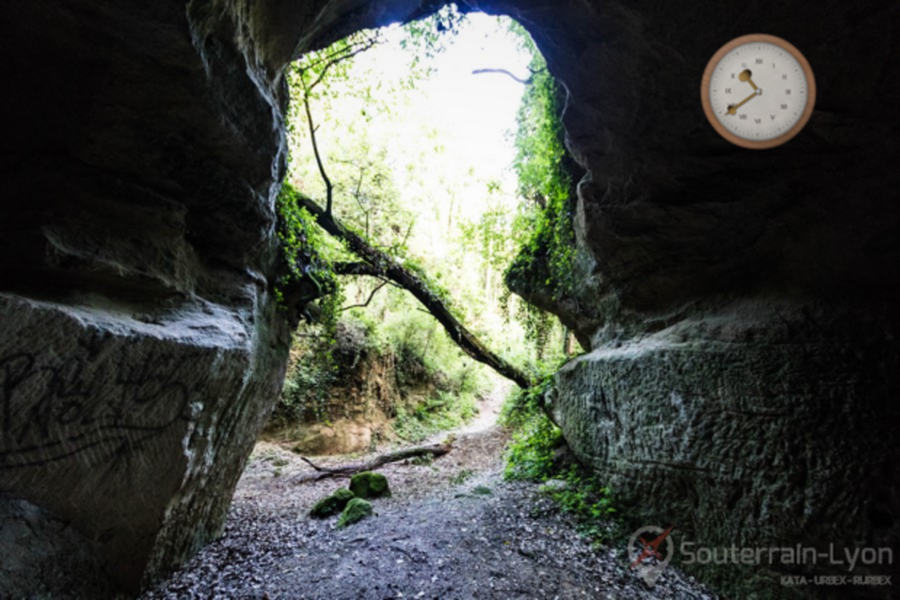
10:39
